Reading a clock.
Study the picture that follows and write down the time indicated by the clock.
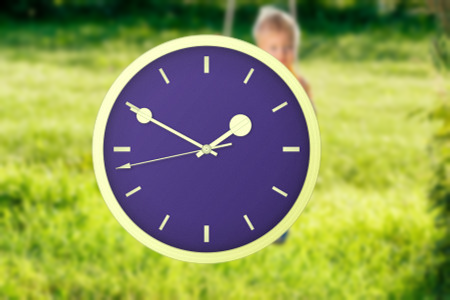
1:49:43
